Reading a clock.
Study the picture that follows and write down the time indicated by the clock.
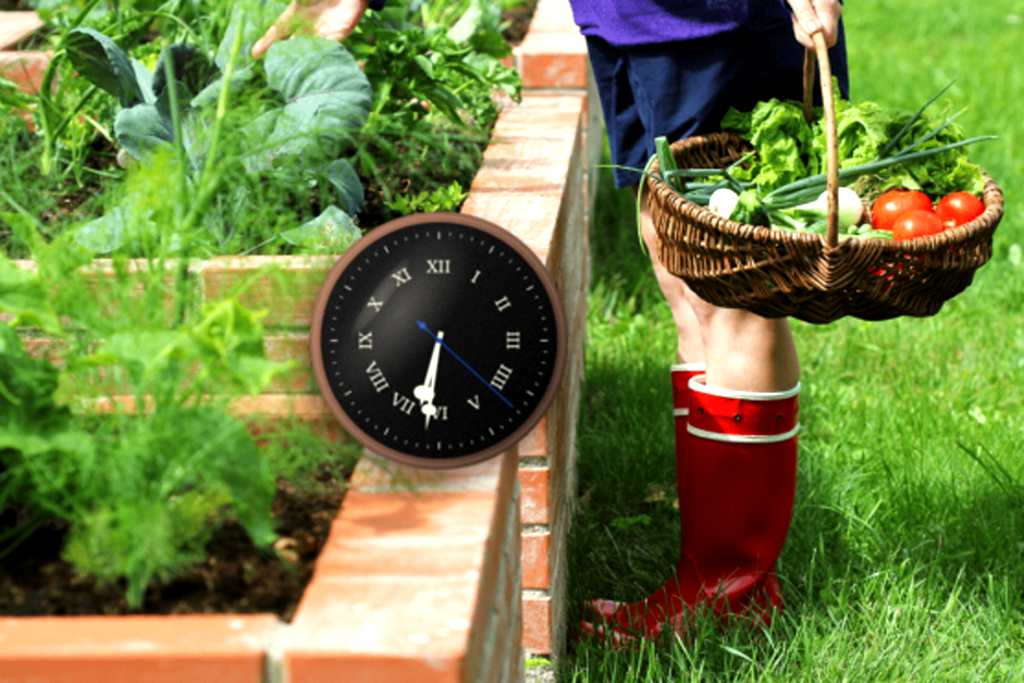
6:31:22
